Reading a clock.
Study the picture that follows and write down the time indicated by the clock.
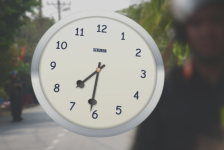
7:31
